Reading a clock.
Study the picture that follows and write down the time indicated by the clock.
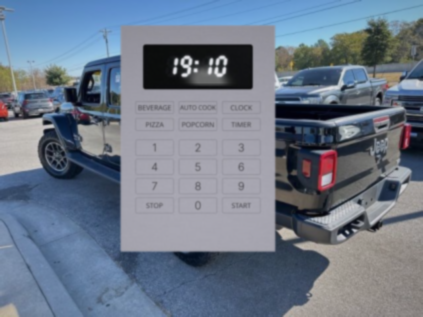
19:10
